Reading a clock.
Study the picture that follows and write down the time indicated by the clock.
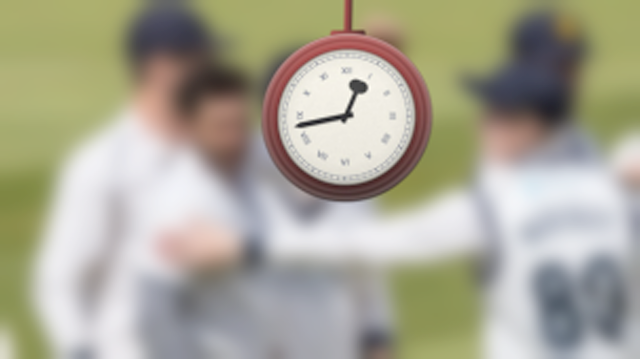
12:43
